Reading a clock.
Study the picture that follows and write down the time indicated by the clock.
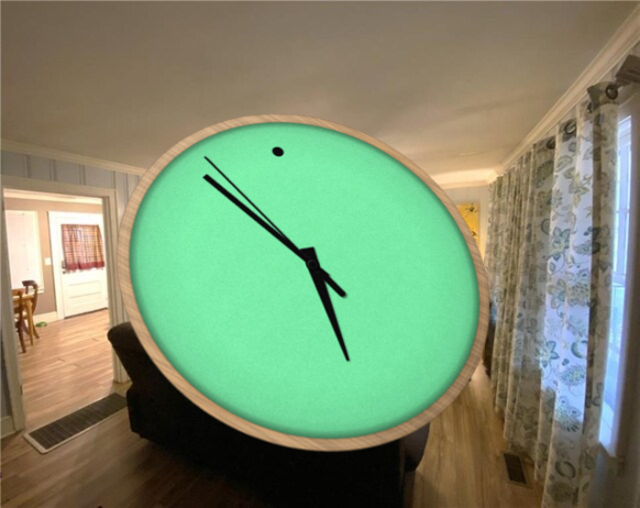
5:53:55
